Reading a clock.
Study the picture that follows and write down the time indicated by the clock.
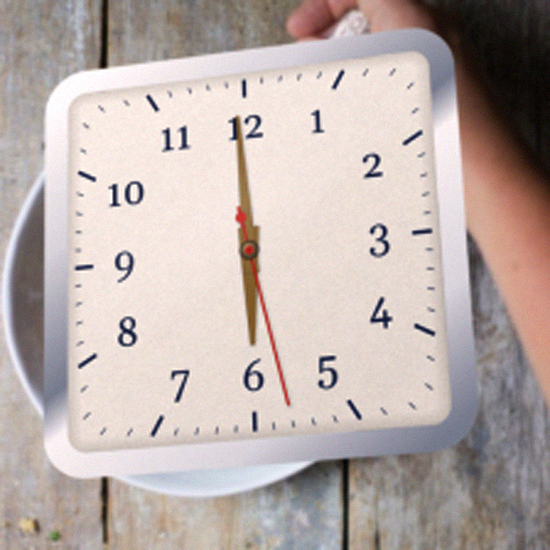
5:59:28
